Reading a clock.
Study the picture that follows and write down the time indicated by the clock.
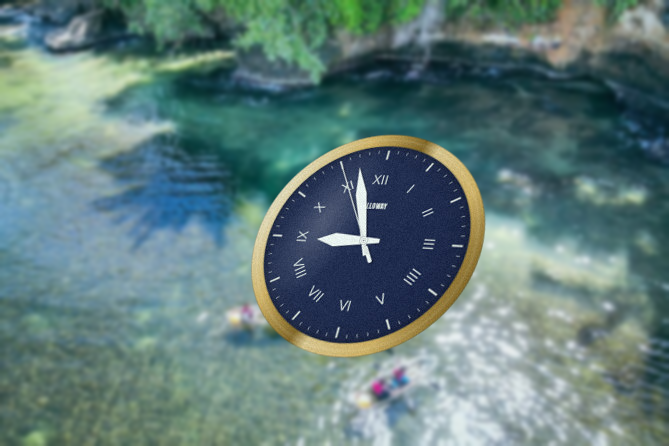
8:56:55
